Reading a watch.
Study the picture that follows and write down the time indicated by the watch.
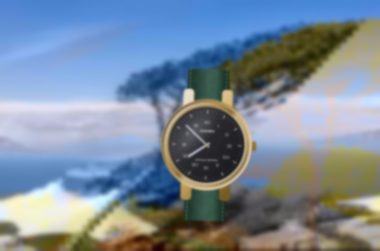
7:52
